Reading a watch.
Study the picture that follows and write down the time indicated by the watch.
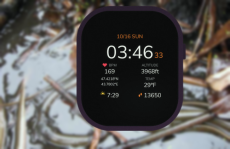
3:46:33
